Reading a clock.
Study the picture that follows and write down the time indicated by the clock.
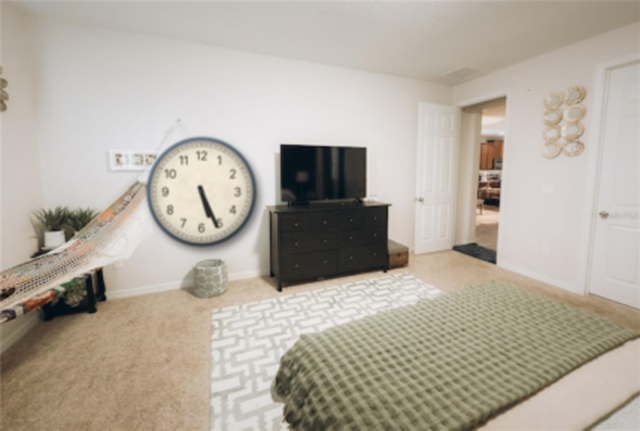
5:26
